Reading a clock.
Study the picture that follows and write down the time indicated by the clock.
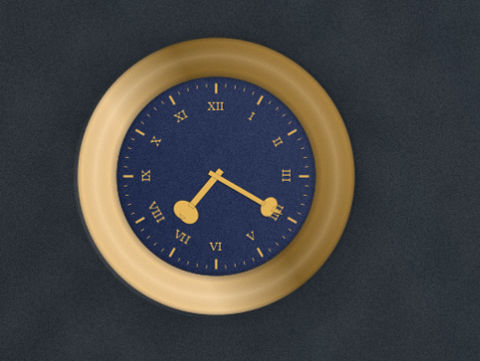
7:20
